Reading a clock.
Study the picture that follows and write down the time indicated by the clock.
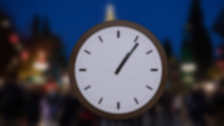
1:06
